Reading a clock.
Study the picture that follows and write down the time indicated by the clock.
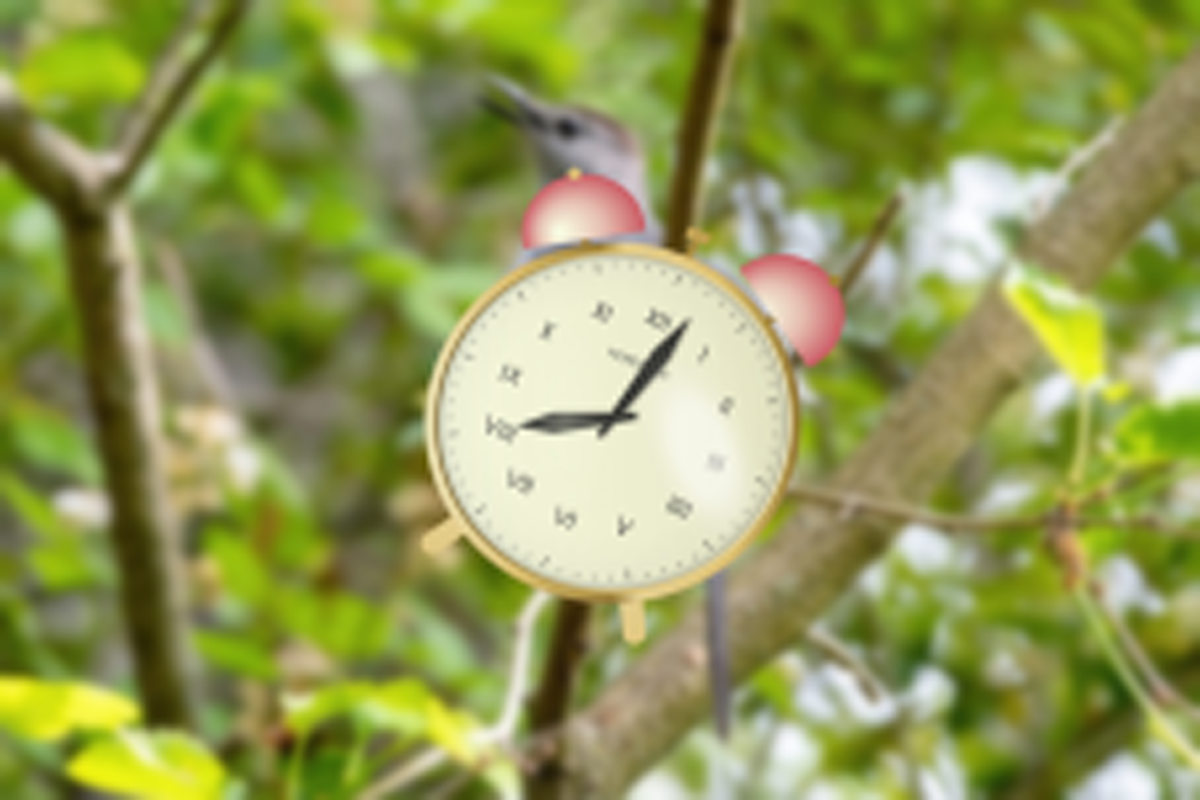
8:02
